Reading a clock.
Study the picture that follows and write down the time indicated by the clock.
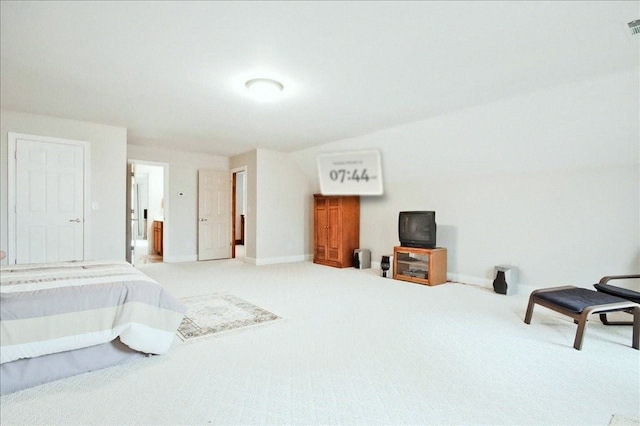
7:44
